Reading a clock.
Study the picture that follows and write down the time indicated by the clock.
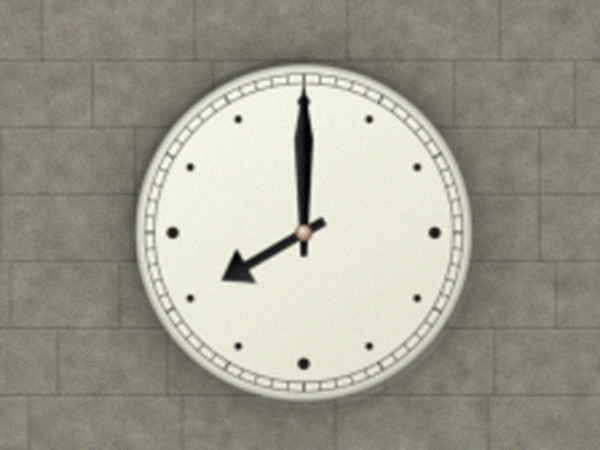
8:00
